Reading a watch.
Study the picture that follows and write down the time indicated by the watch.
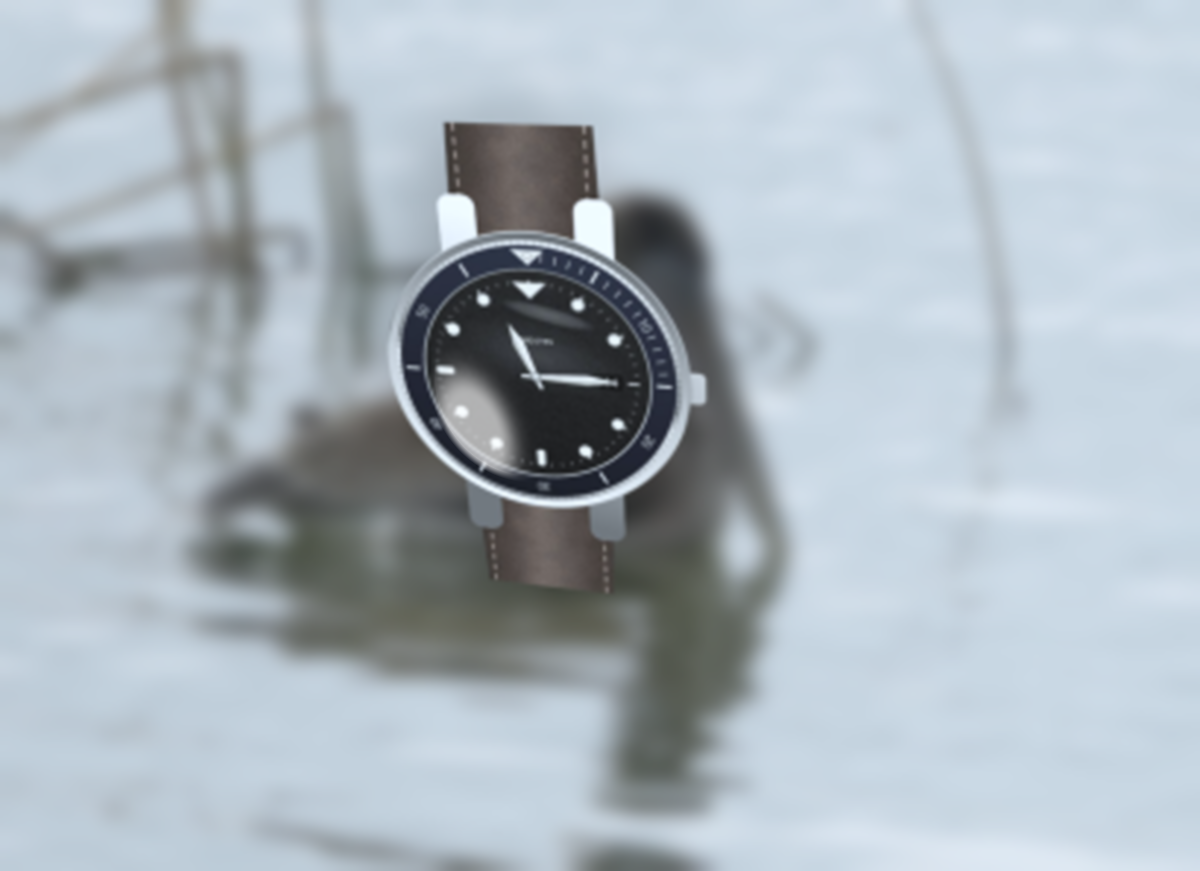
11:15
